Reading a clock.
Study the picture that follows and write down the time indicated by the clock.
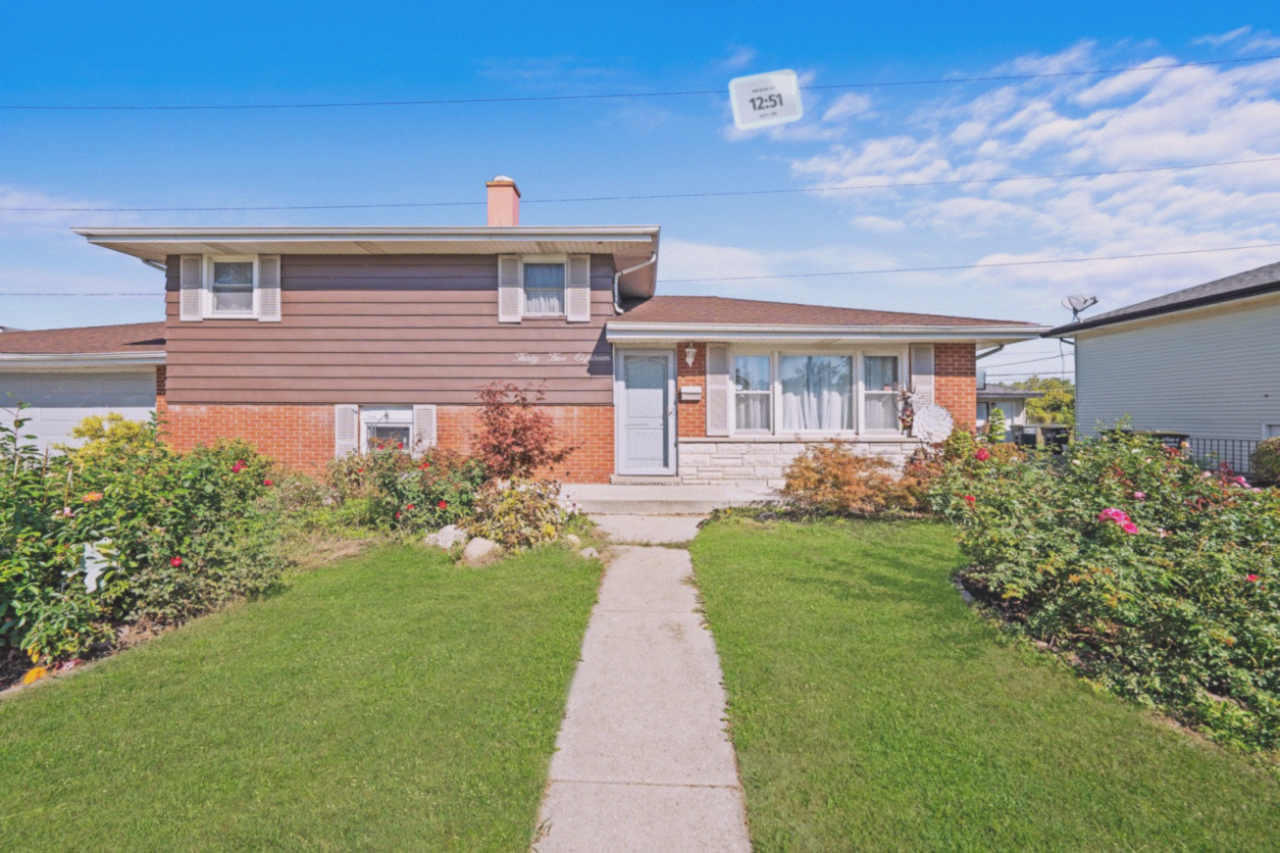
12:51
